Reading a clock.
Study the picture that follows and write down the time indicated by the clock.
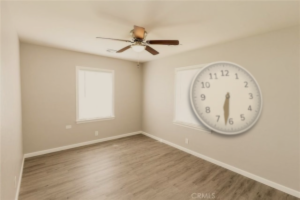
6:32
